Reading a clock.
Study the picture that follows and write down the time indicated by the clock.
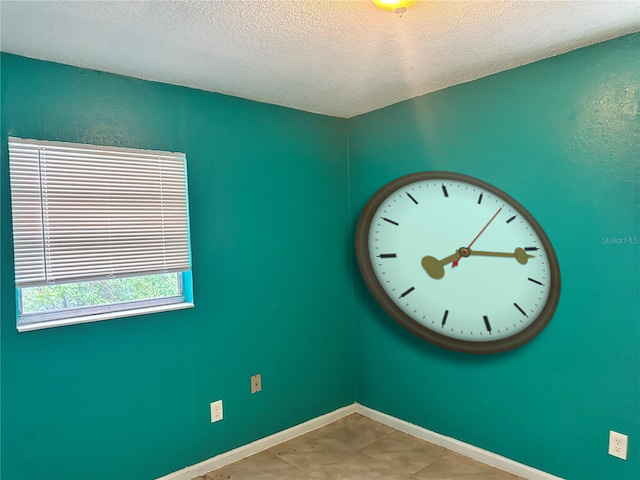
8:16:08
